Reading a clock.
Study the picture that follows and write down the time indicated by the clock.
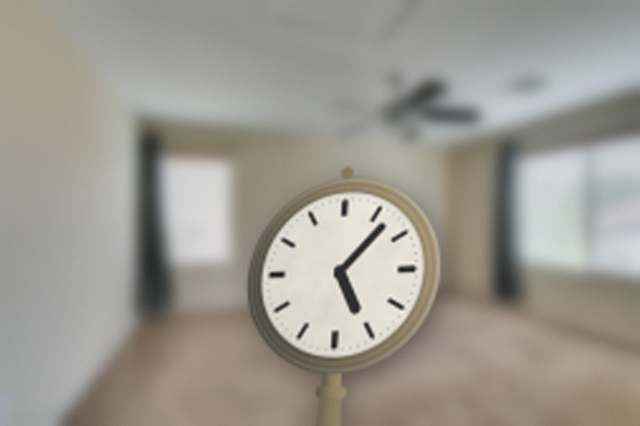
5:07
